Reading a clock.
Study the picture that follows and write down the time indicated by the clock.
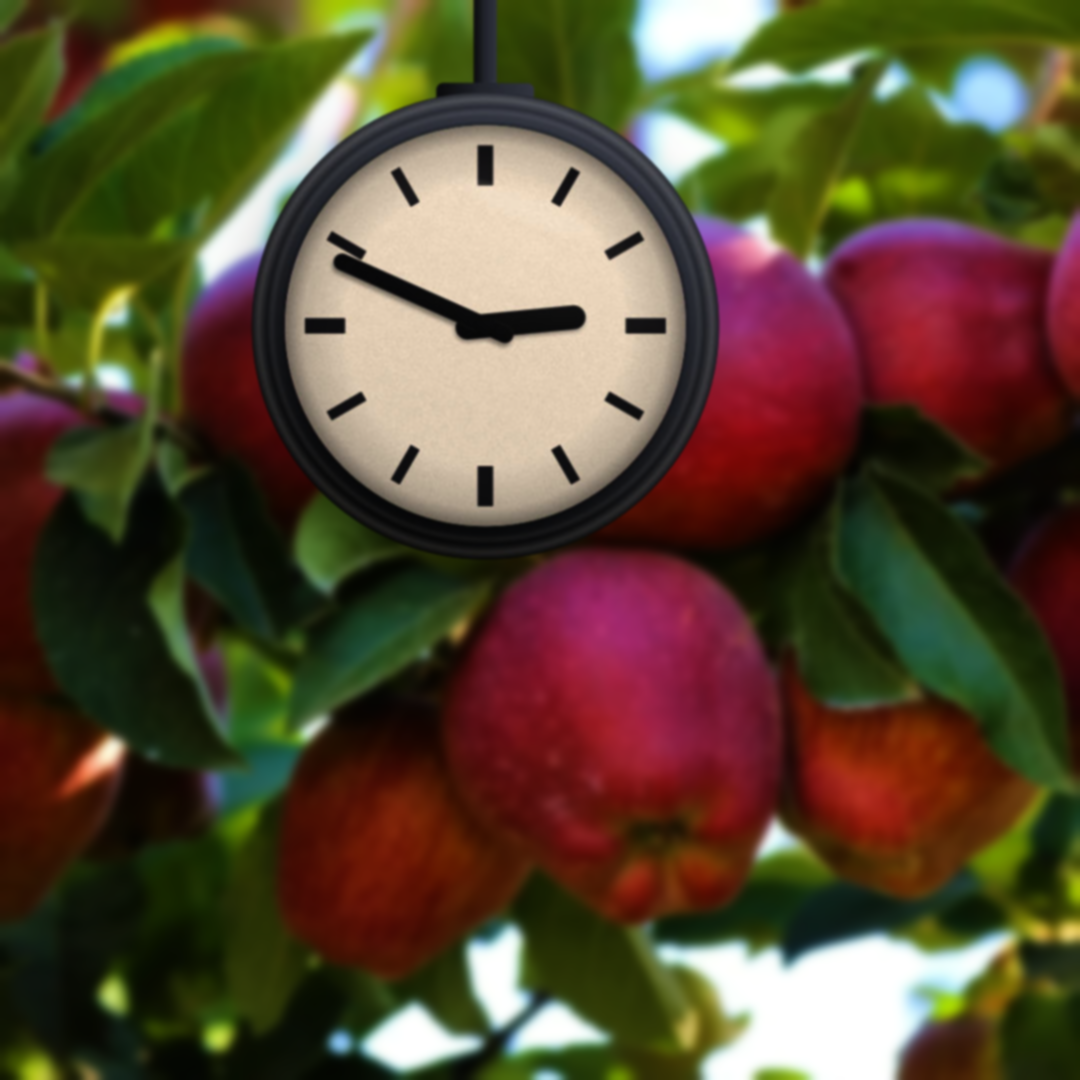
2:49
